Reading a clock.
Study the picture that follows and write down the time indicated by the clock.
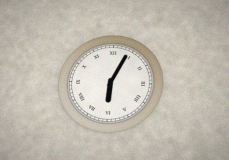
6:04
